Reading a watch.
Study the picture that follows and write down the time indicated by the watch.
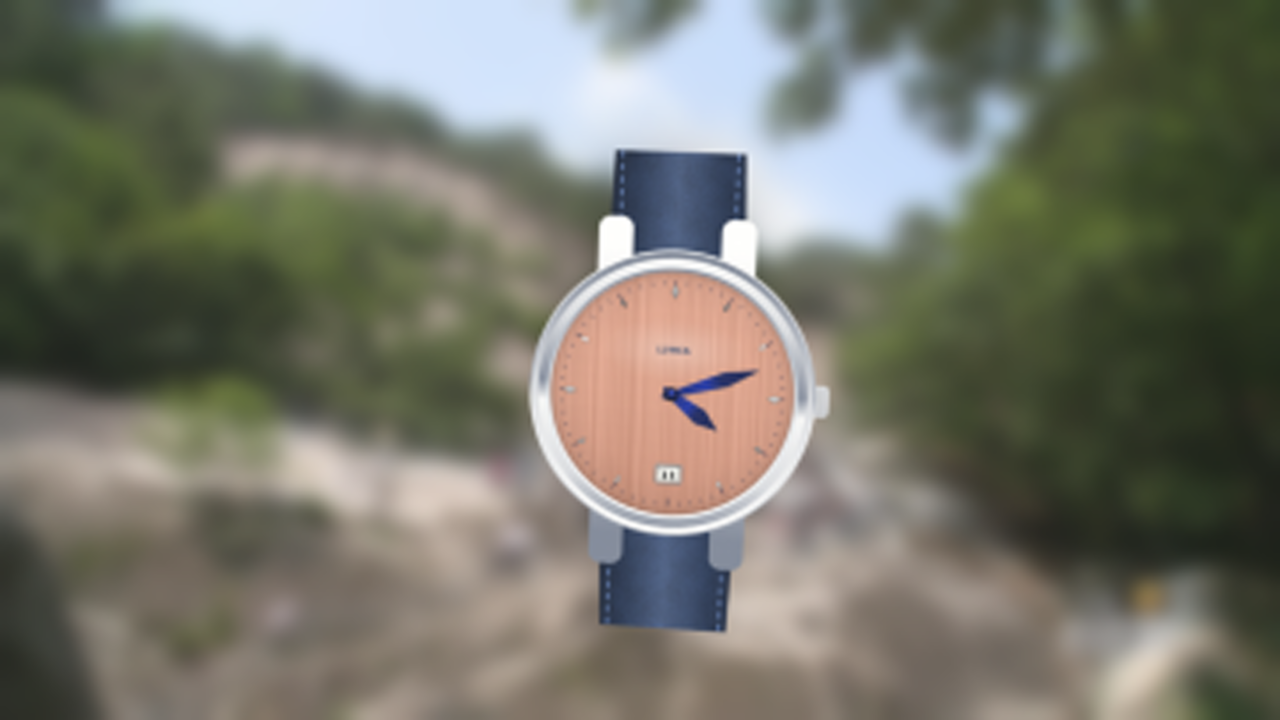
4:12
